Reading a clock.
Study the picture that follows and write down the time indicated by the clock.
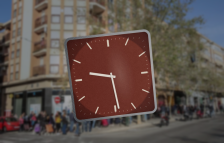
9:29
